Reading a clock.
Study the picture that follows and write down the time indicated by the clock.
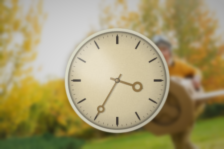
3:35
